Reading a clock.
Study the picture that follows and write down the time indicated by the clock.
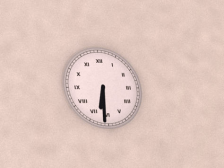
6:31
